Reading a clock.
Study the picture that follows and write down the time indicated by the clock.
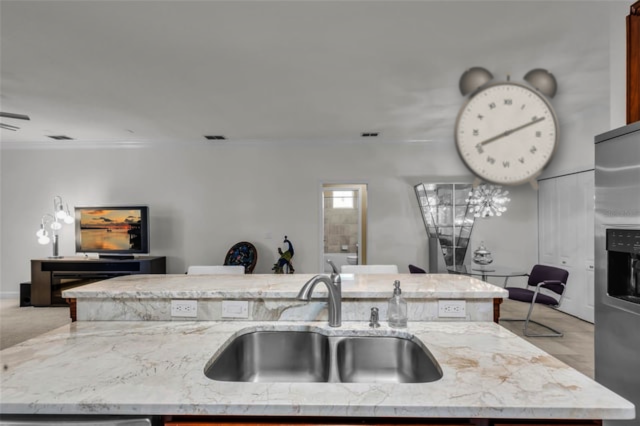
8:11
